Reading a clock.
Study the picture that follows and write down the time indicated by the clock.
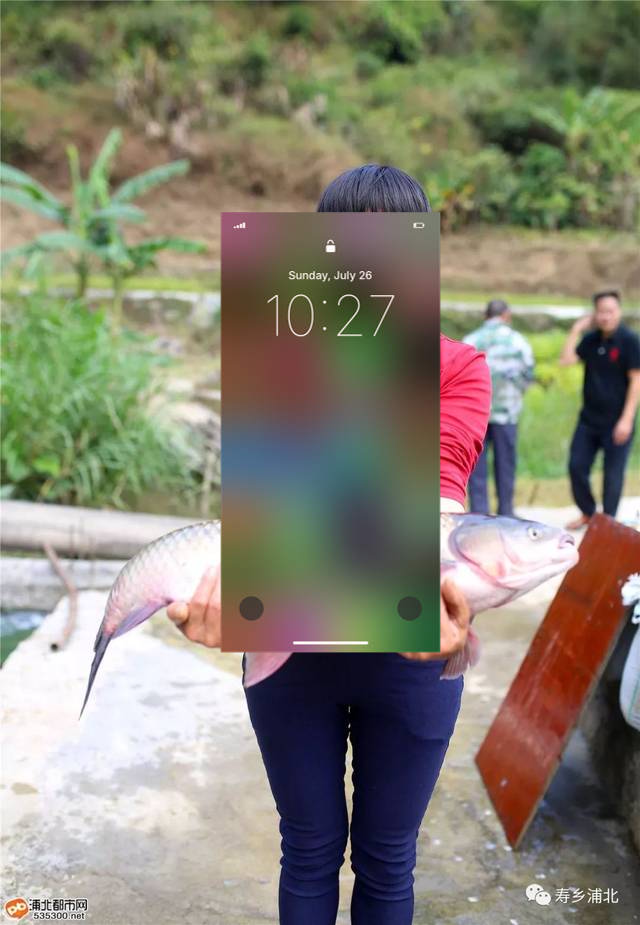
10:27
